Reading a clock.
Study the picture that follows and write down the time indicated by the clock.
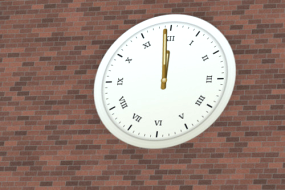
11:59
